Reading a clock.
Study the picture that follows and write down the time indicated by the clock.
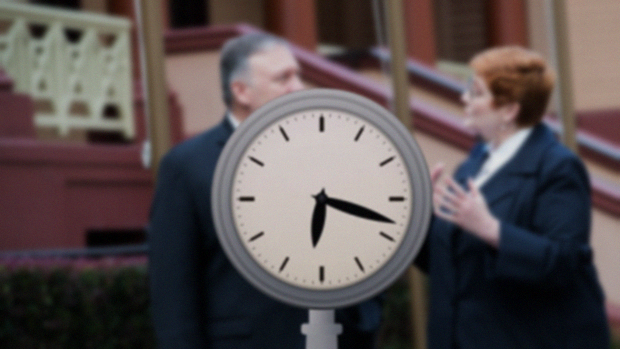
6:18
